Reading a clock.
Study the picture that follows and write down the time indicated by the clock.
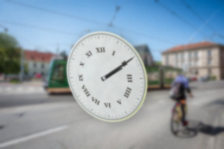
2:10
